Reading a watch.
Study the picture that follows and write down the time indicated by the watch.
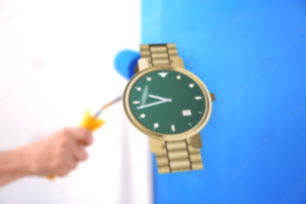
9:43
